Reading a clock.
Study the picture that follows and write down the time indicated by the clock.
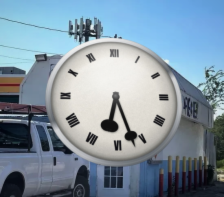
6:27
